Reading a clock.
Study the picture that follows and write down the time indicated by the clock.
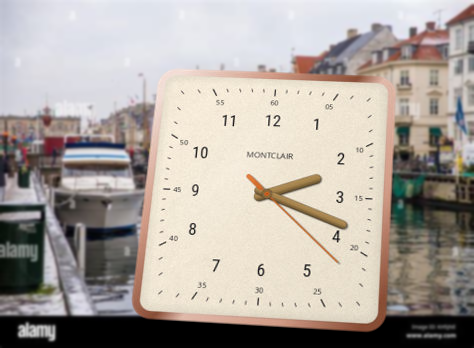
2:18:22
